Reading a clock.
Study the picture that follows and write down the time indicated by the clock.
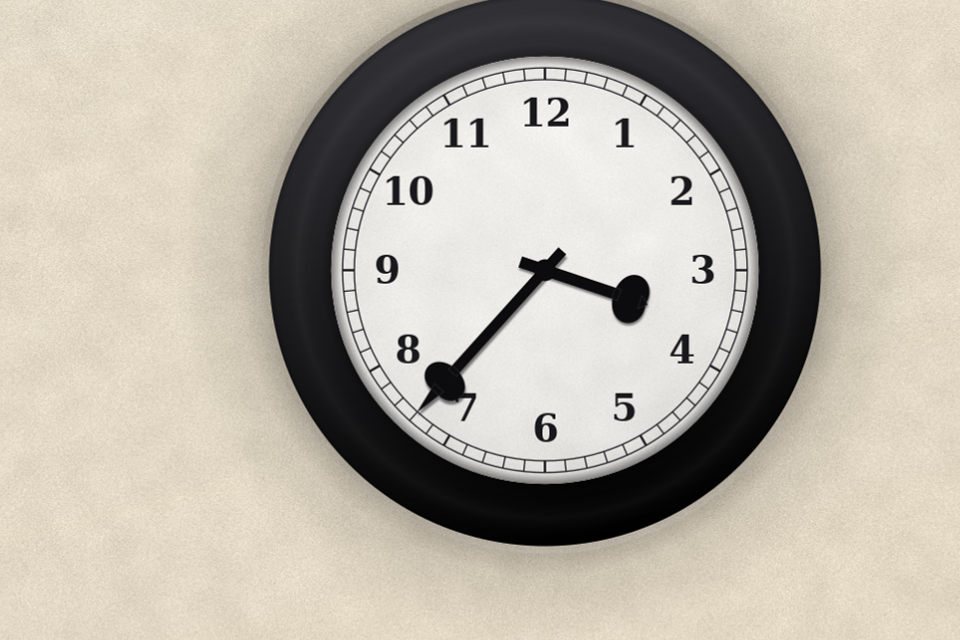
3:37
